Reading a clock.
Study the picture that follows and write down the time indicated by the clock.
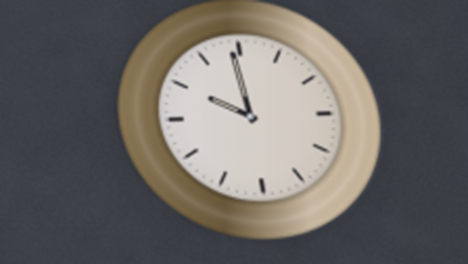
9:59
